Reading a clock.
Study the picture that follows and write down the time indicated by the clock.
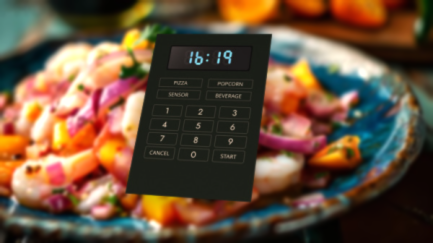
16:19
